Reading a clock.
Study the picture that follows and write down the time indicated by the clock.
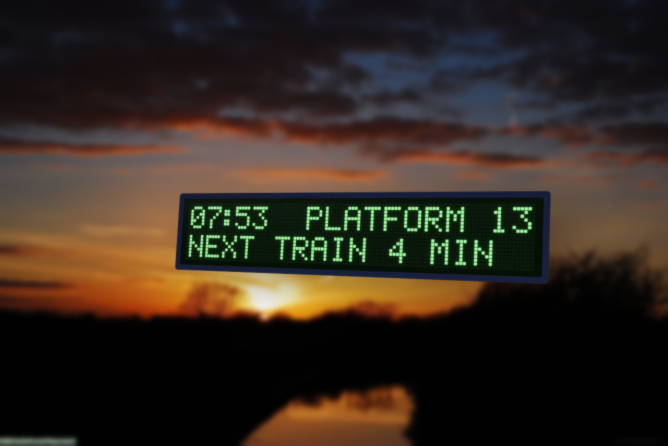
7:53
